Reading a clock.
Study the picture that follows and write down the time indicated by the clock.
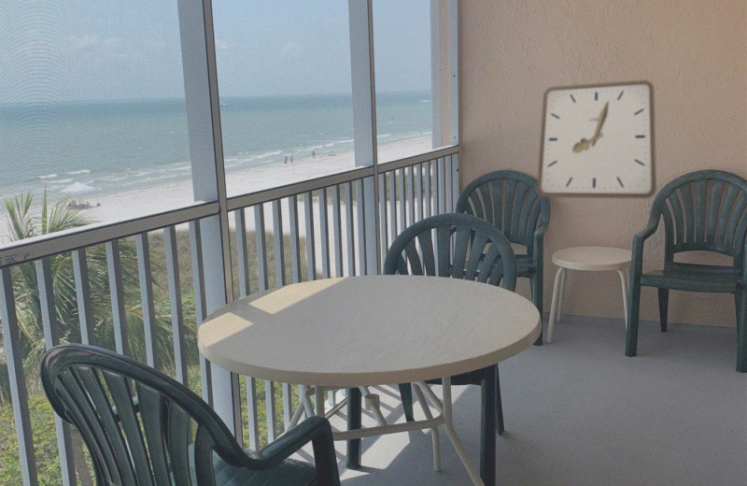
8:03
